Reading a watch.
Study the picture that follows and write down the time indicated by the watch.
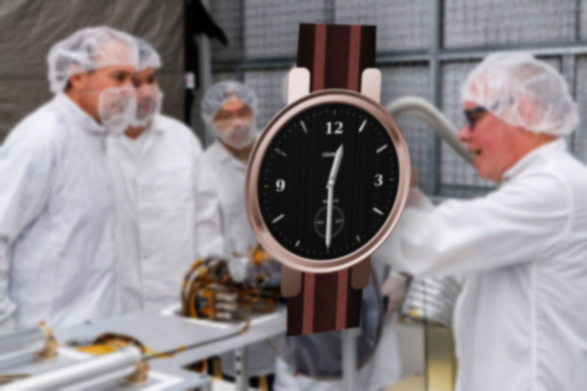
12:30
